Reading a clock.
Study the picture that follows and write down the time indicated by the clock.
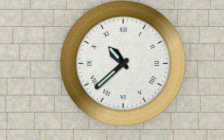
10:38
